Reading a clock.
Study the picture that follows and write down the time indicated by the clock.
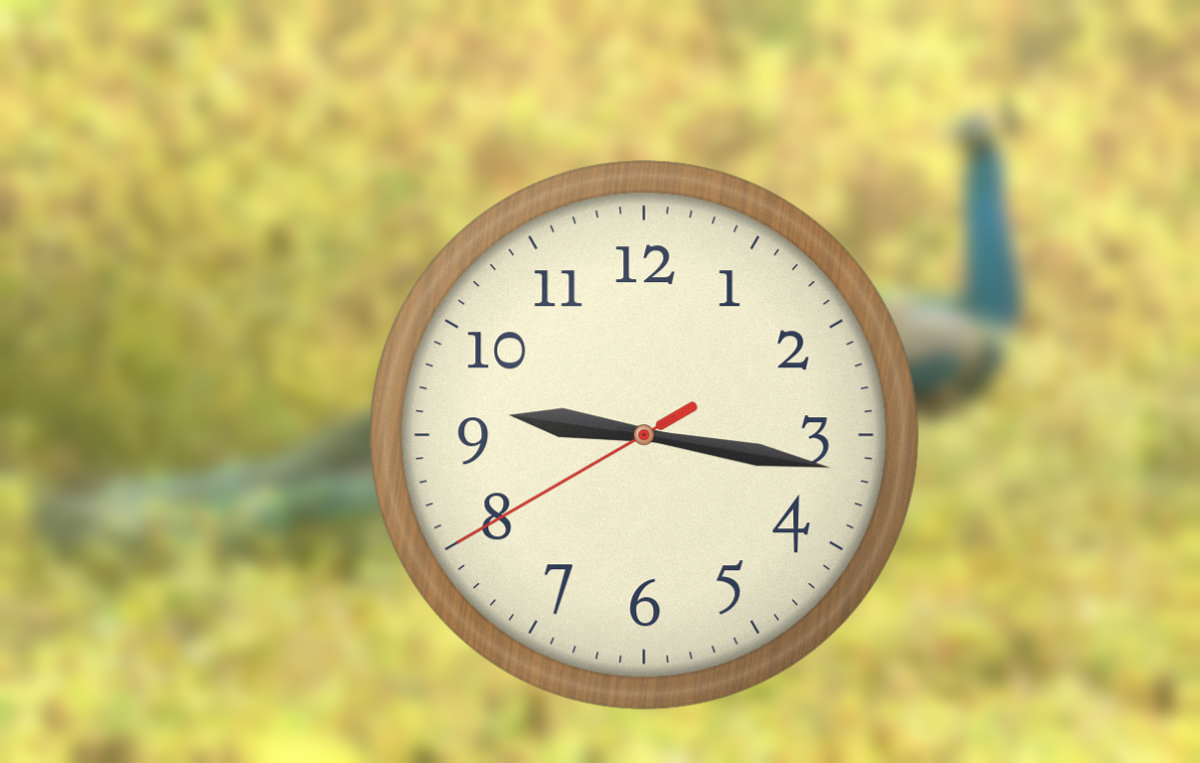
9:16:40
